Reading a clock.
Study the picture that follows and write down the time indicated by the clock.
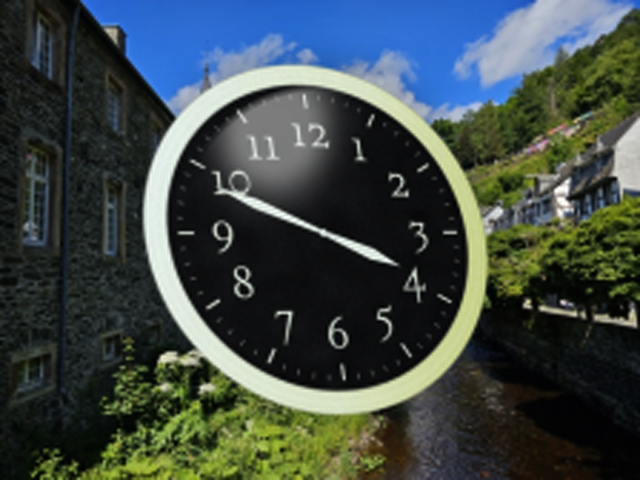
3:49
